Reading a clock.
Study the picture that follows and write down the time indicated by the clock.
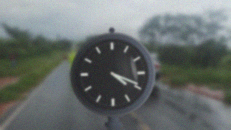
4:19
